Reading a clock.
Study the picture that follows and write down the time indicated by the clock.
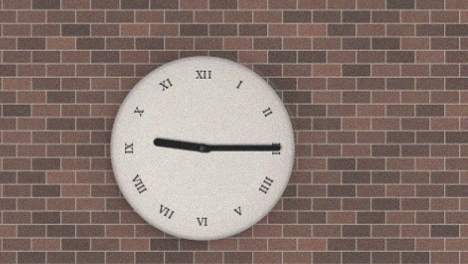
9:15
